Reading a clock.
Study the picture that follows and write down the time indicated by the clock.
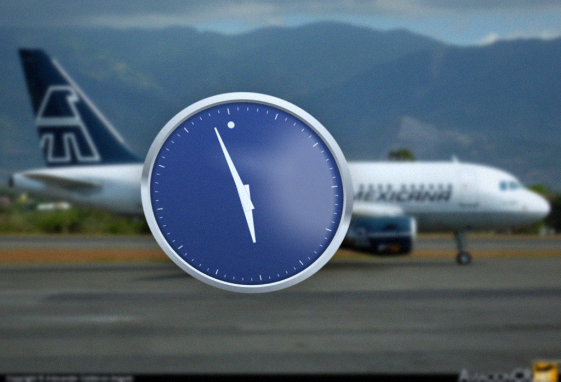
5:58
